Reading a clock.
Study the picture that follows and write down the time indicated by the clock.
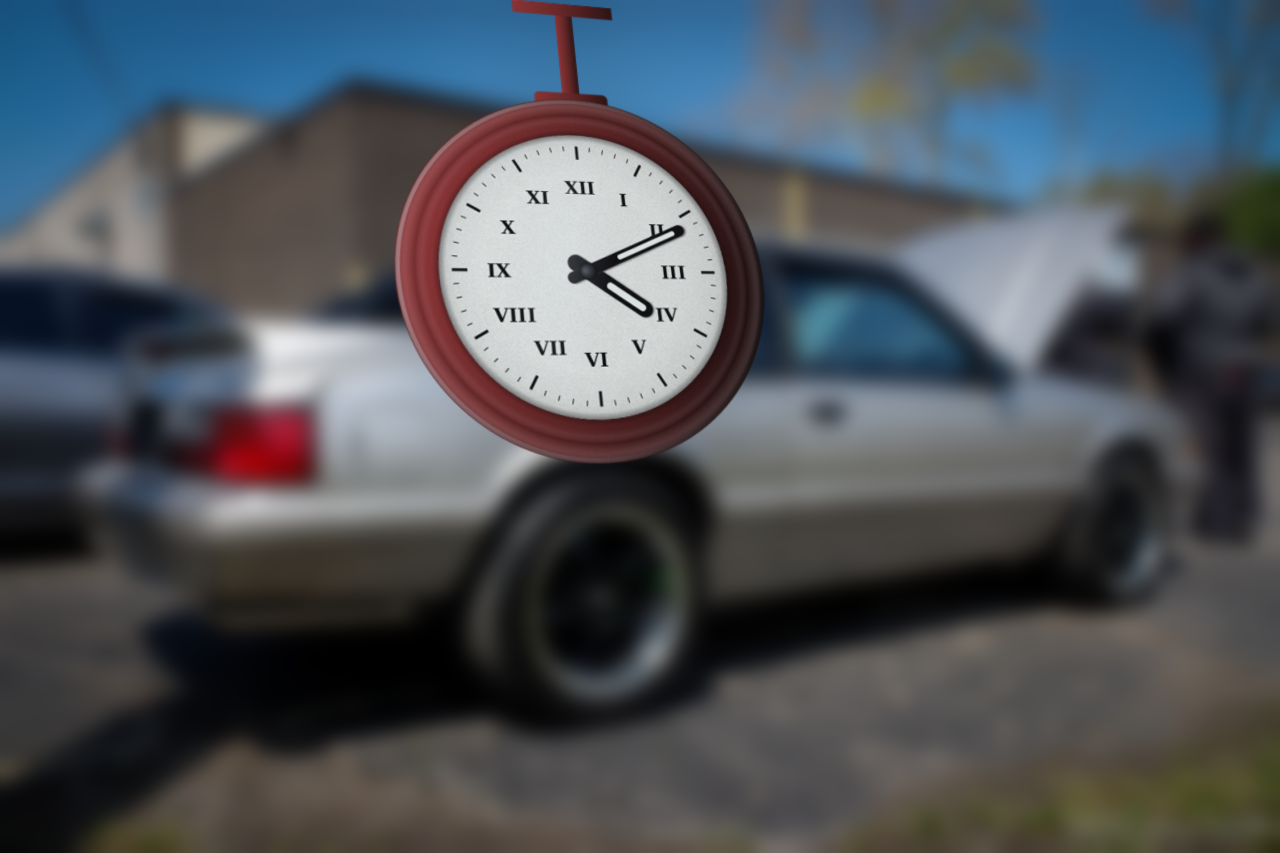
4:11
